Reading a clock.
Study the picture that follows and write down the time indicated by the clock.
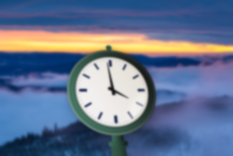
3:59
